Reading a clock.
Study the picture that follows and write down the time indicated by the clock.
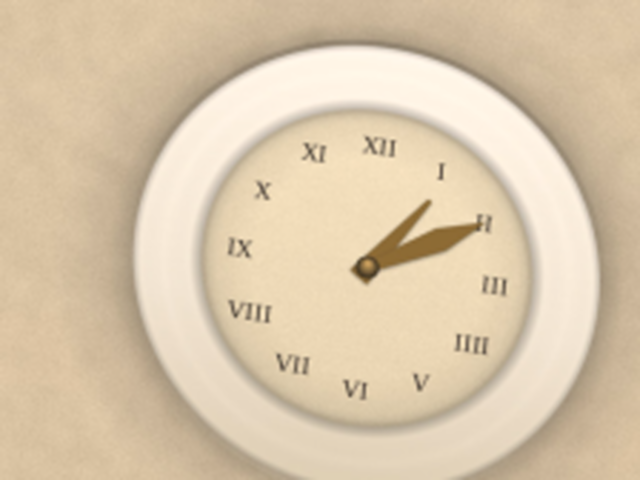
1:10
